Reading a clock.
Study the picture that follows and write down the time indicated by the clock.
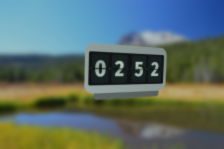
2:52
